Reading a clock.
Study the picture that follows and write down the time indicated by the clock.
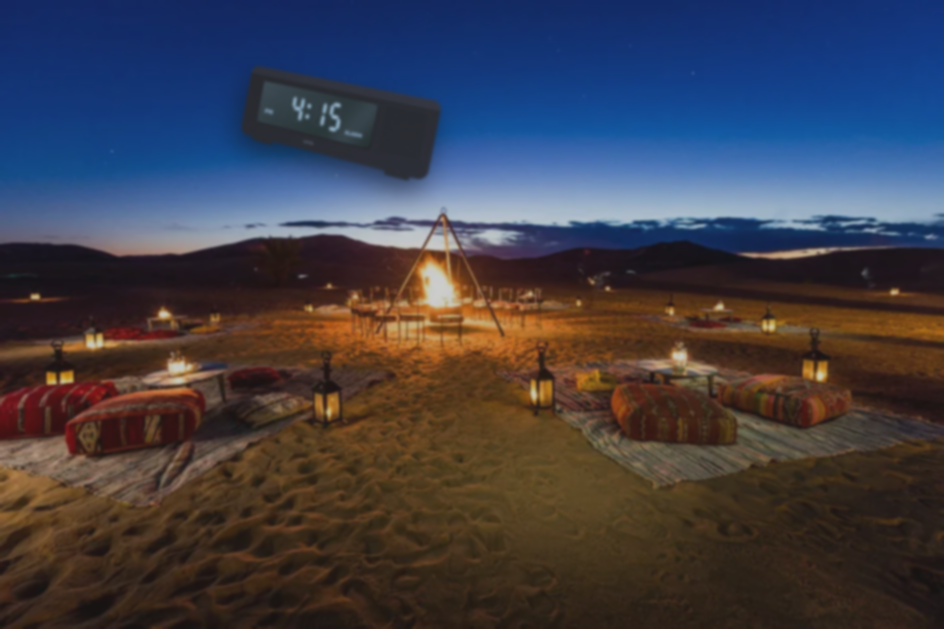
4:15
